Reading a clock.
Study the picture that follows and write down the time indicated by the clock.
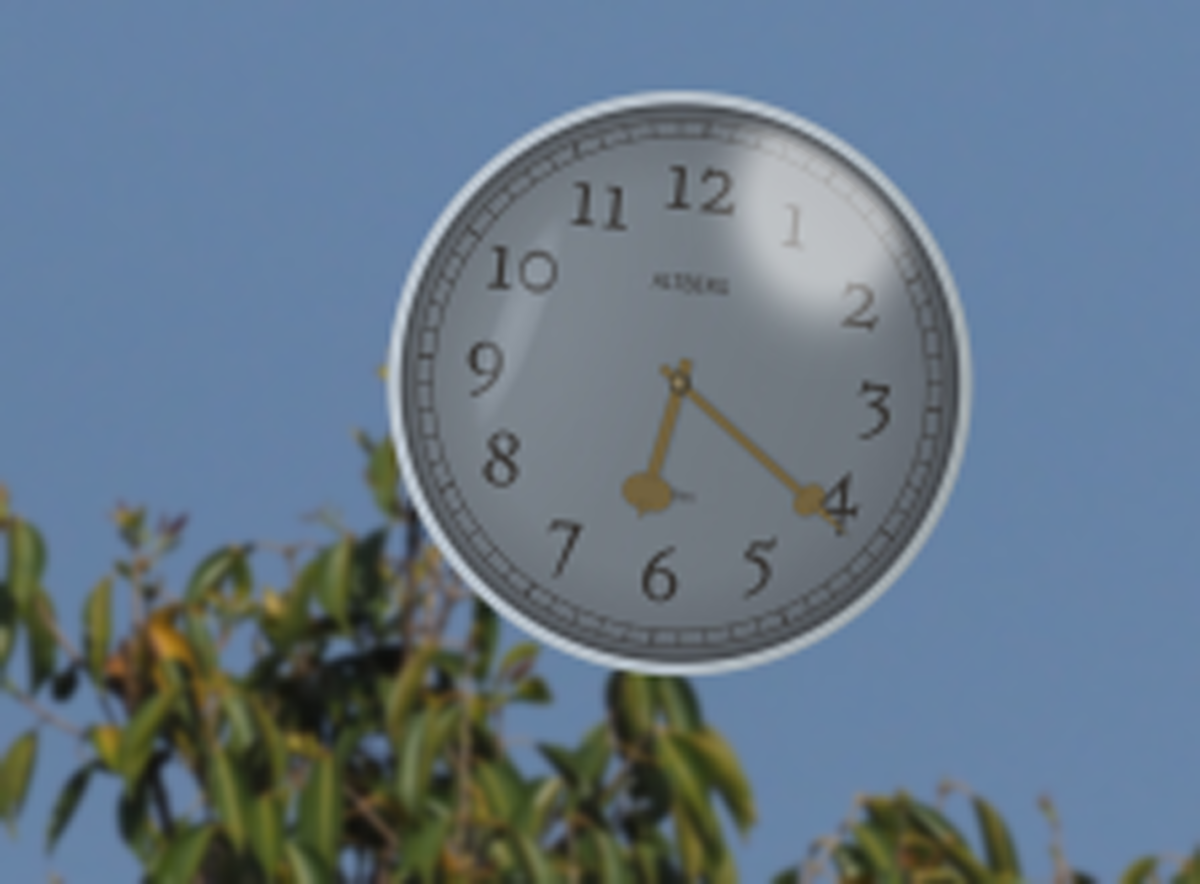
6:21
